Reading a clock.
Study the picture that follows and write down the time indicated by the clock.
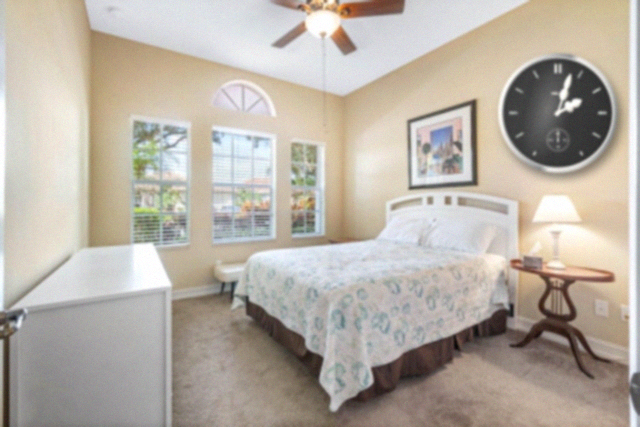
2:03
